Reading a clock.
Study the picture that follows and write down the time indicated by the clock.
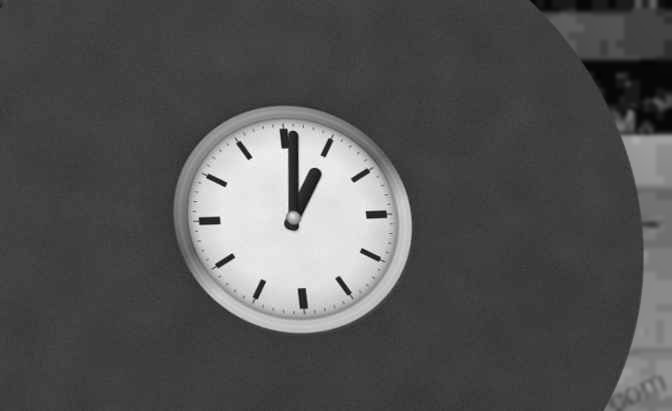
1:01
